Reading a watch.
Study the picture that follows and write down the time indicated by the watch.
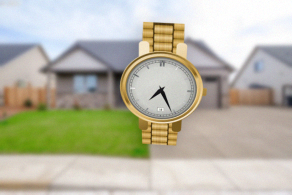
7:26
